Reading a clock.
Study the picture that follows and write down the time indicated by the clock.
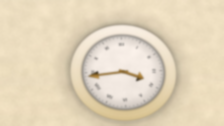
3:44
